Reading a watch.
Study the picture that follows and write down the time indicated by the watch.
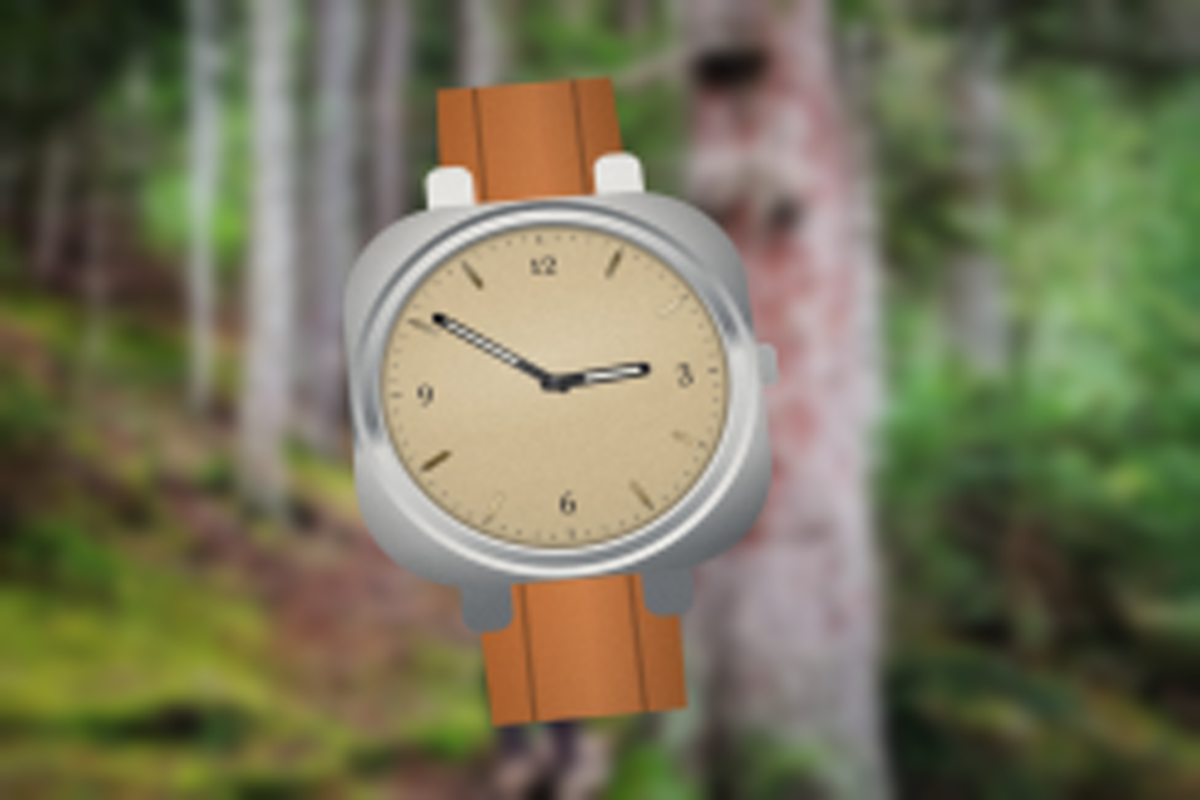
2:51
